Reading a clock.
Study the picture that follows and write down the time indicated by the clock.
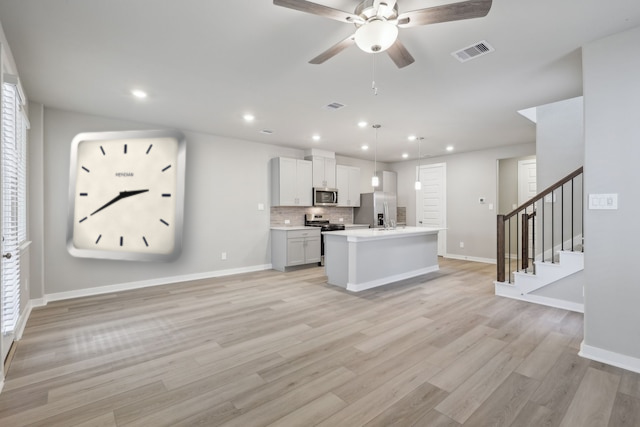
2:40
